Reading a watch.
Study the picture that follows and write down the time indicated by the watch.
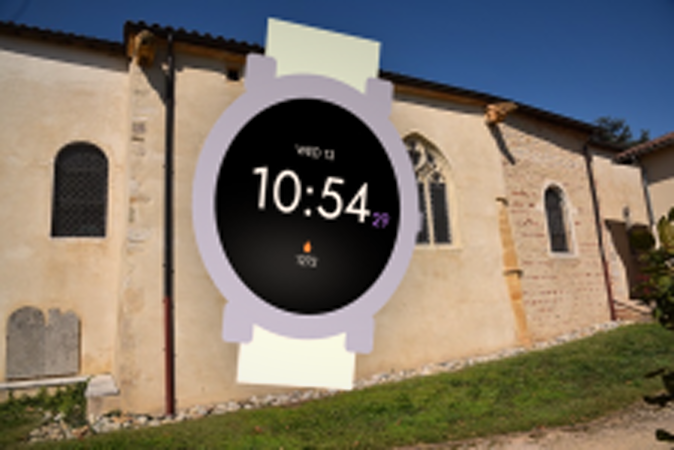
10:54
